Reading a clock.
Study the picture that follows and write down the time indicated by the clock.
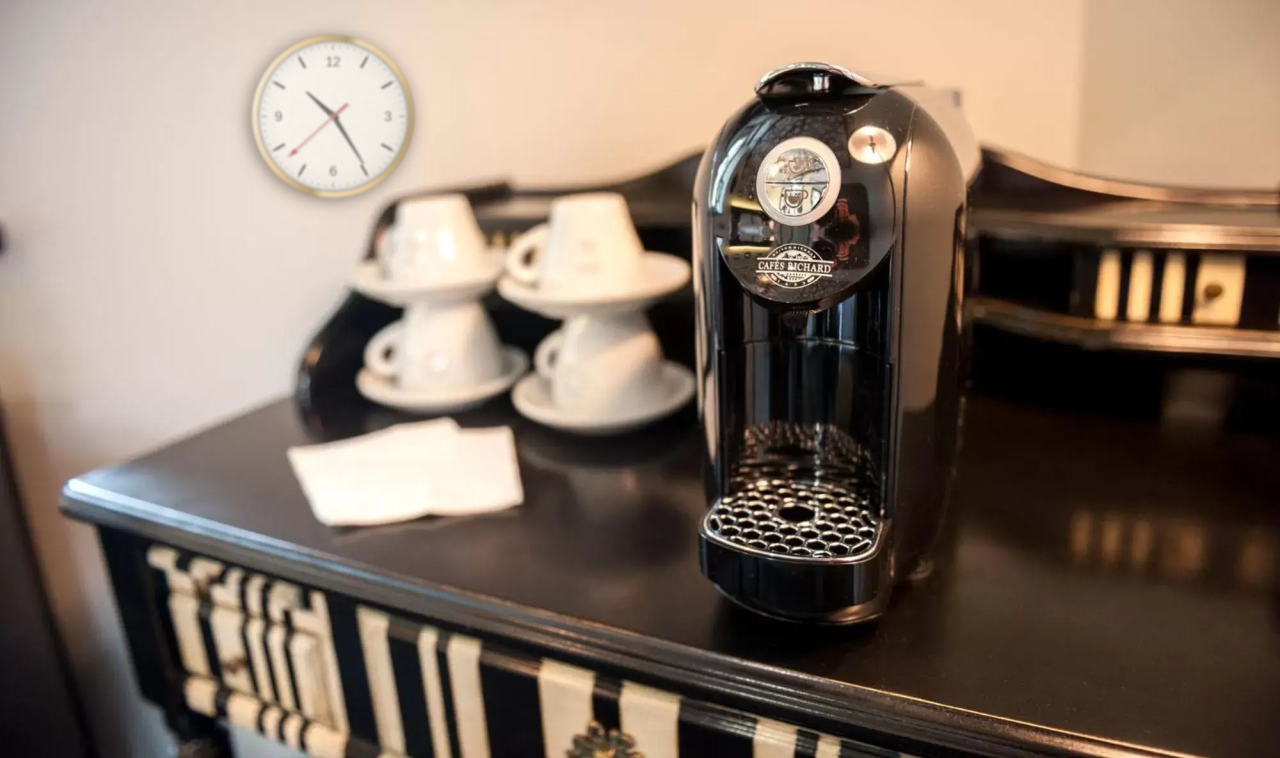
10:24:38
